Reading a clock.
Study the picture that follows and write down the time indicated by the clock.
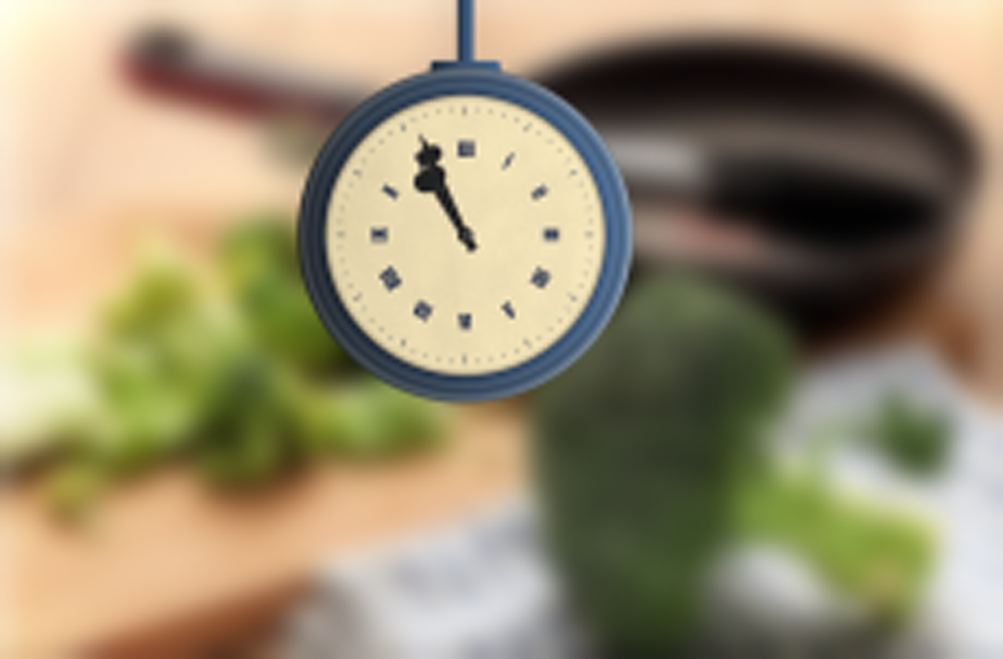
10:56
